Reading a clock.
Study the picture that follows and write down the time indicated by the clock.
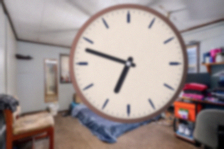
6:48
